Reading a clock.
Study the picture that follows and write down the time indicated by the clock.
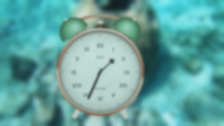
1:34
